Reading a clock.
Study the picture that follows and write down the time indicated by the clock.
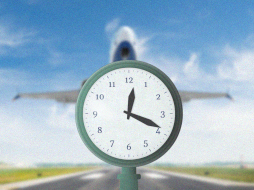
12:19
